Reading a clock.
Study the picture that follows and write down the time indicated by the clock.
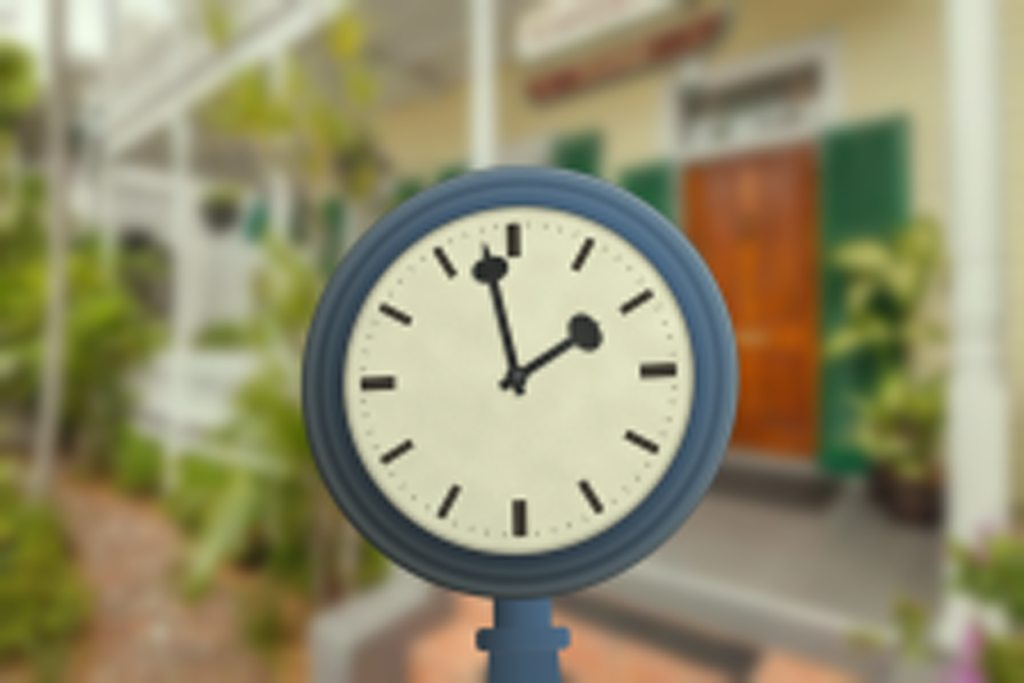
1:58
